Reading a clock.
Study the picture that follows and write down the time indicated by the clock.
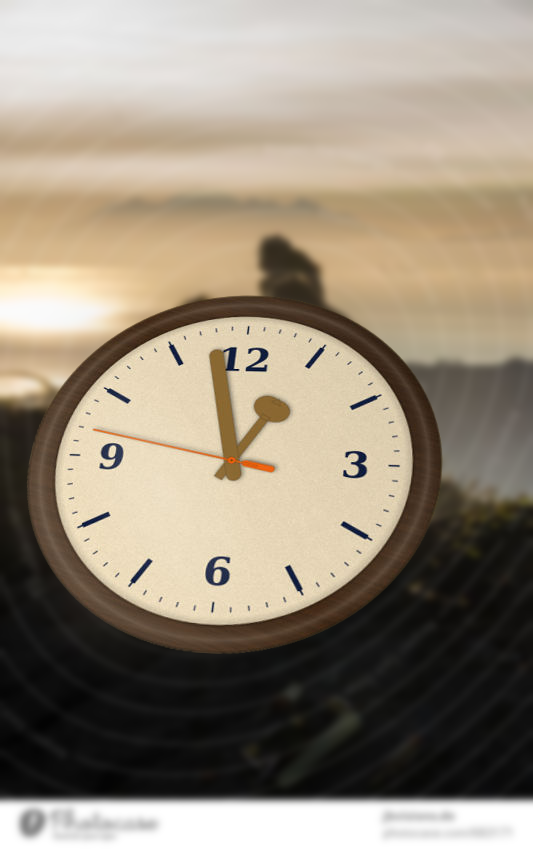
12:57:47
